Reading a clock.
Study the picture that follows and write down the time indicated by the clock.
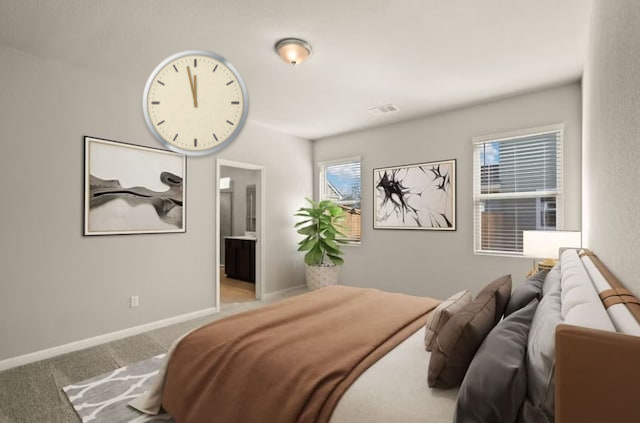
11:58
